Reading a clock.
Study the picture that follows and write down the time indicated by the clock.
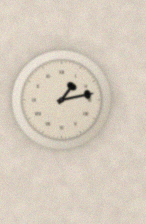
1:13
